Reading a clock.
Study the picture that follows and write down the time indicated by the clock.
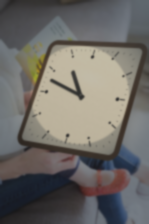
10:48
